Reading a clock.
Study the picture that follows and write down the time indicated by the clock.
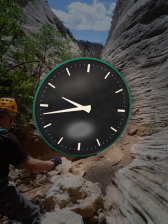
9:43
